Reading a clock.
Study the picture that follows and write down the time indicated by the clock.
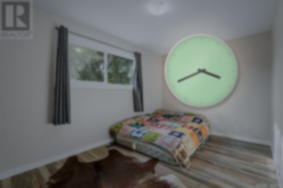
3:41
